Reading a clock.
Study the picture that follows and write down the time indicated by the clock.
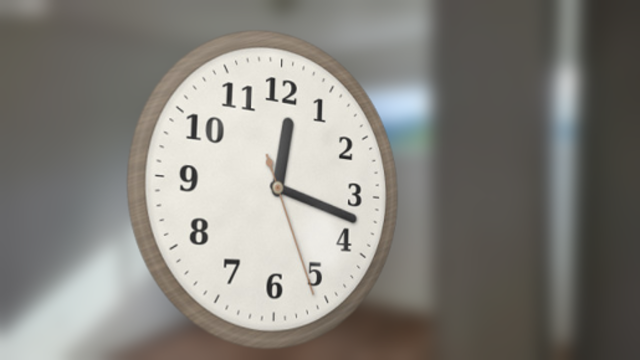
12:17:26
